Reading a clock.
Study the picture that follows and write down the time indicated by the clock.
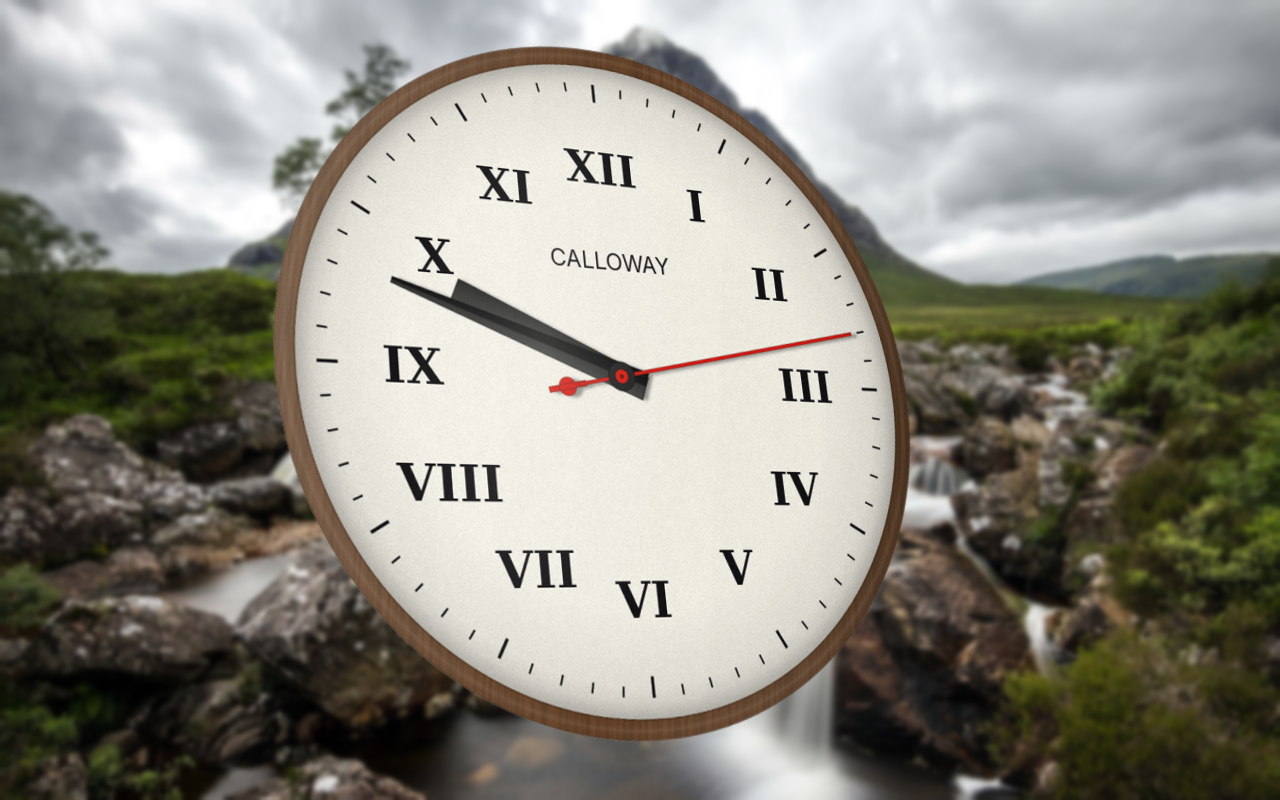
9:48:13
